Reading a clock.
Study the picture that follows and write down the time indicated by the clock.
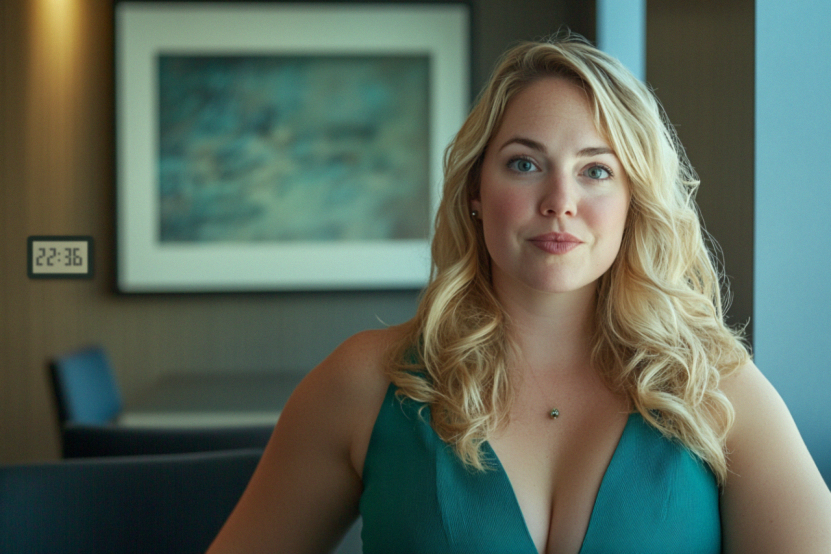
22:36
